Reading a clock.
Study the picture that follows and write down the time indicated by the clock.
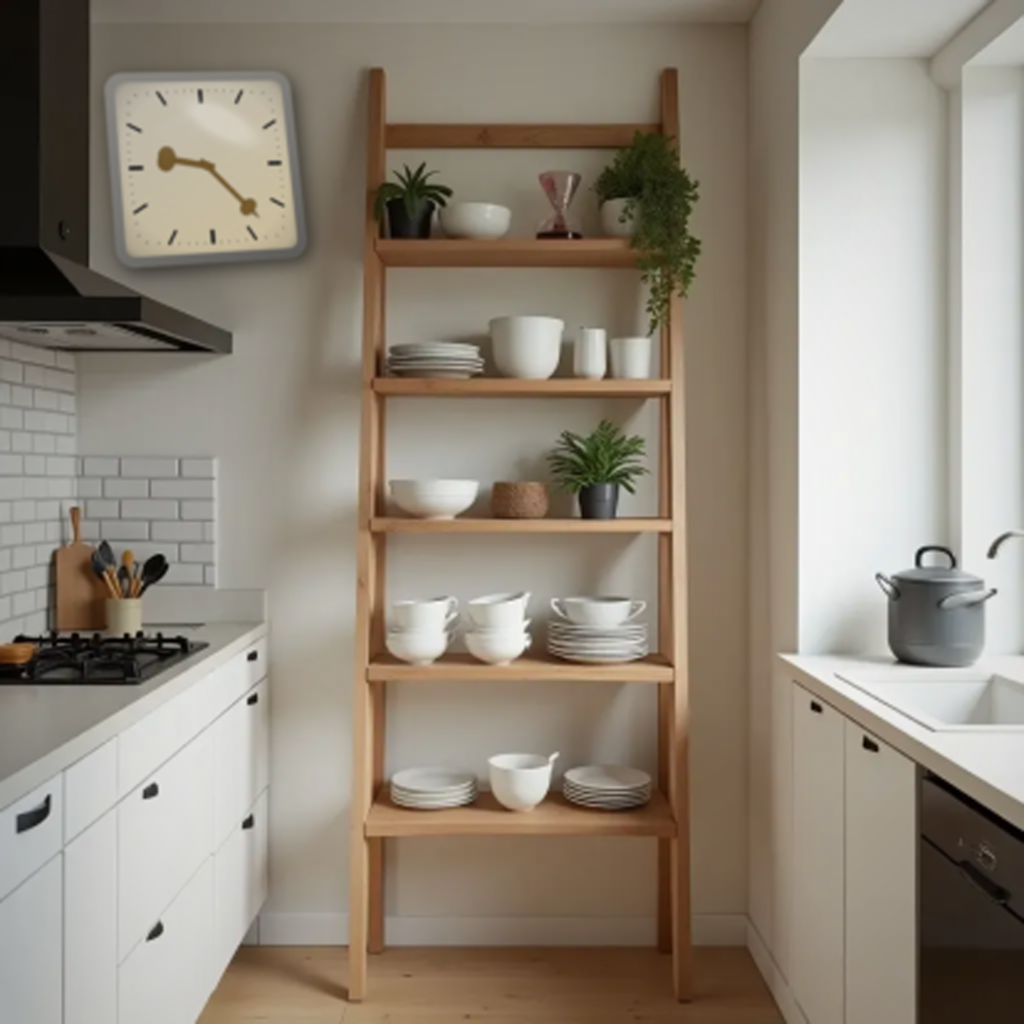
9:23
